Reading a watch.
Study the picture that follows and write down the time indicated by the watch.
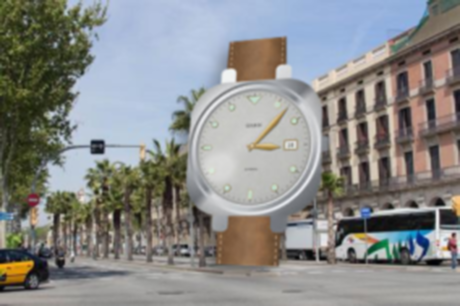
3:07
